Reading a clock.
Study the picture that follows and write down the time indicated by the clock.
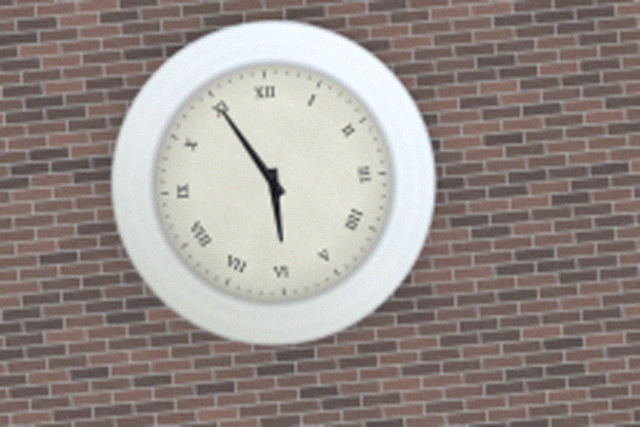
5:55
